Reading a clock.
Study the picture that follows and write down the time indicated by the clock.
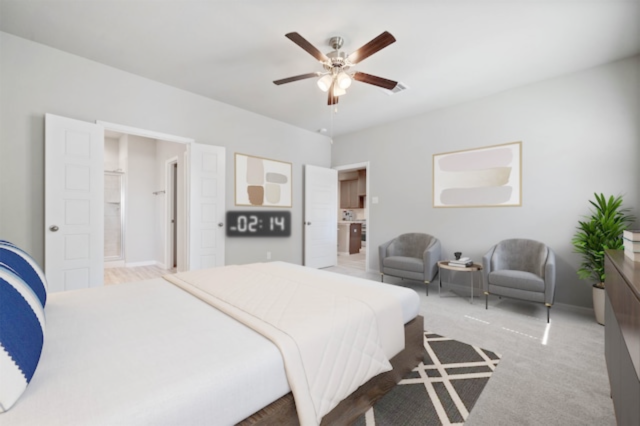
2:14
